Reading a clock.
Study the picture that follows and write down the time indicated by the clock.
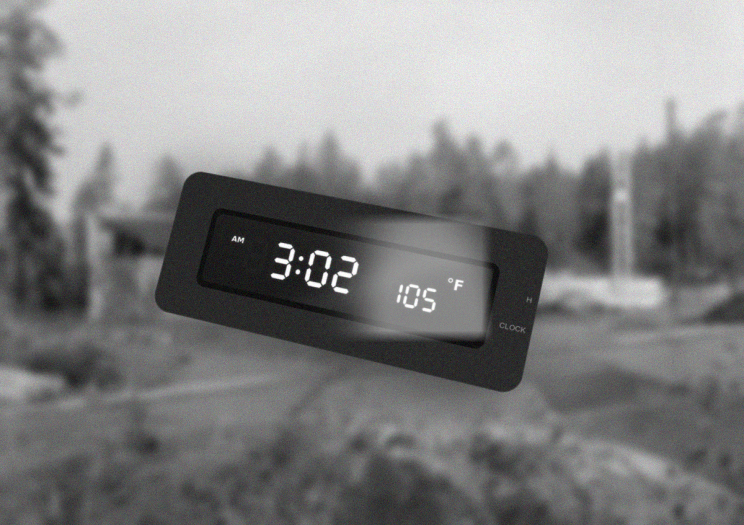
3:02
